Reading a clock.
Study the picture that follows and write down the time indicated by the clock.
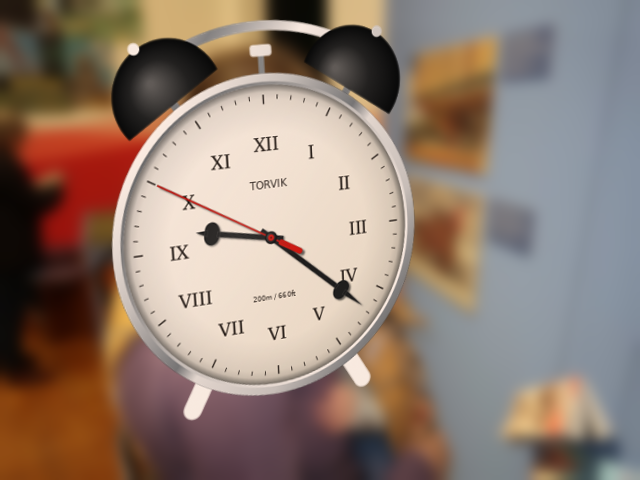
9:21:50
